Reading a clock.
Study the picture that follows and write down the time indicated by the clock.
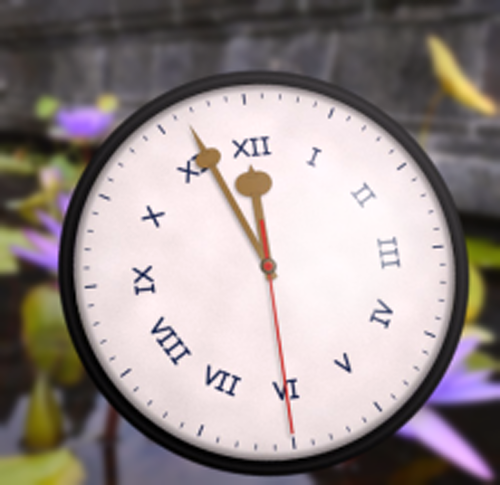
11:56:30
